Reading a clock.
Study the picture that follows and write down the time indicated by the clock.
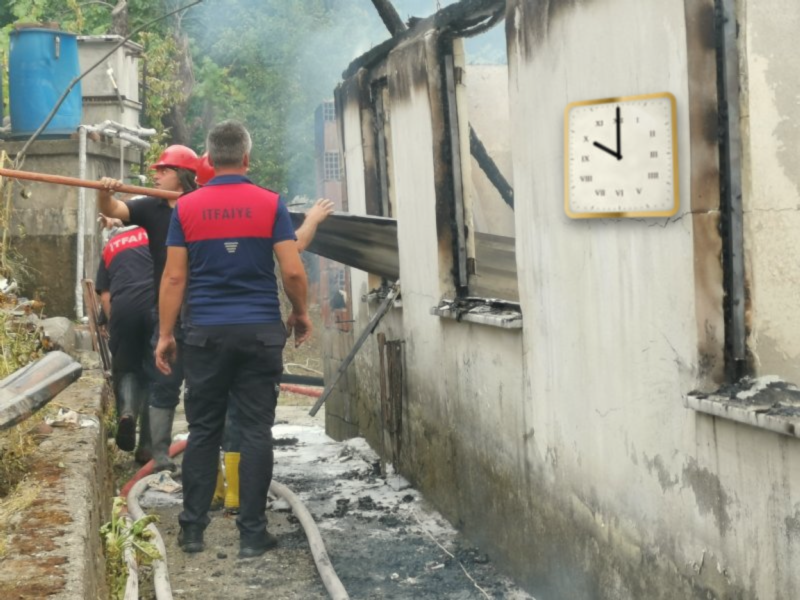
10:00
